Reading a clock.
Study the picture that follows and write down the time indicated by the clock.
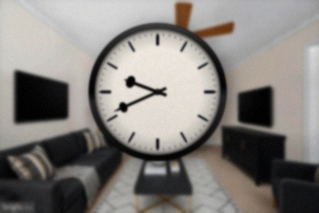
9:41
